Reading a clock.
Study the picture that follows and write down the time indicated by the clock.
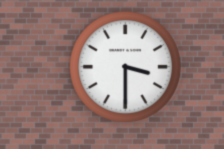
3:30
